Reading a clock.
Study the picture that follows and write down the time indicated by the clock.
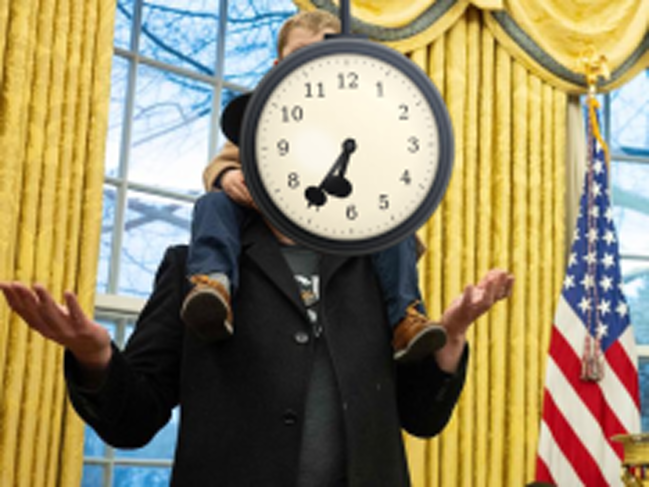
6:36
